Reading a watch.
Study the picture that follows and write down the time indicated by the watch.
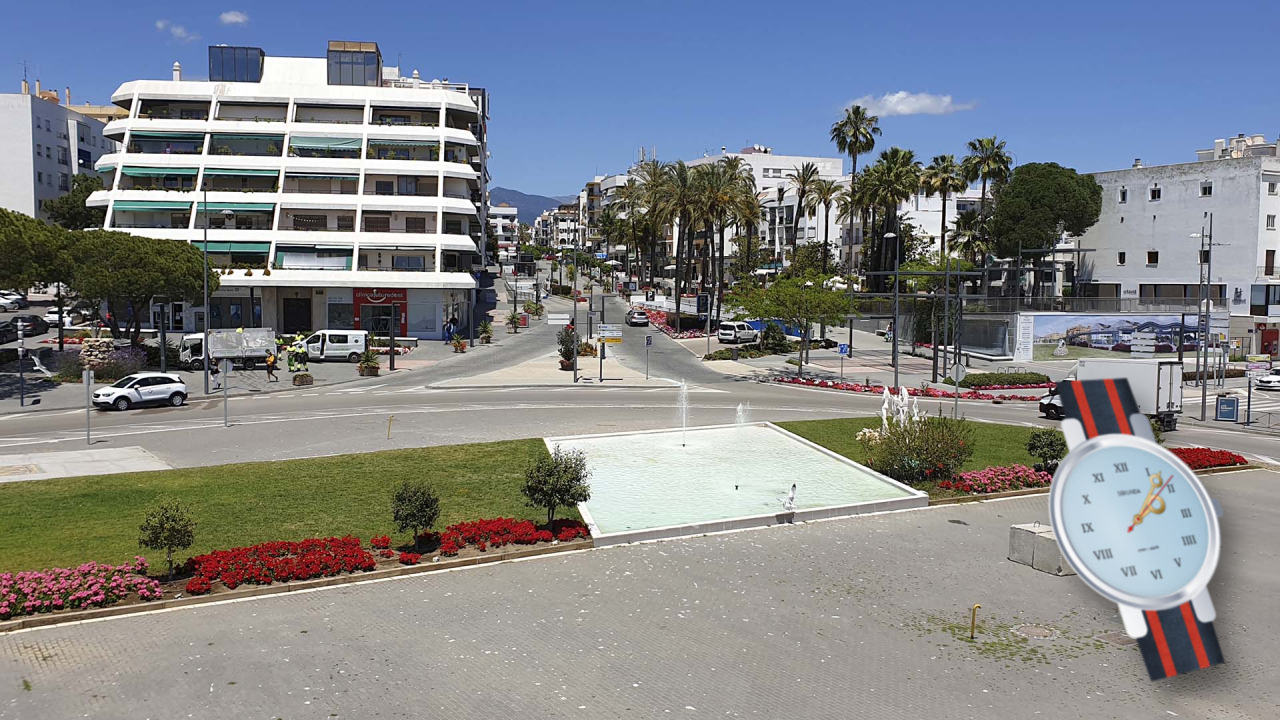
2:07:09
